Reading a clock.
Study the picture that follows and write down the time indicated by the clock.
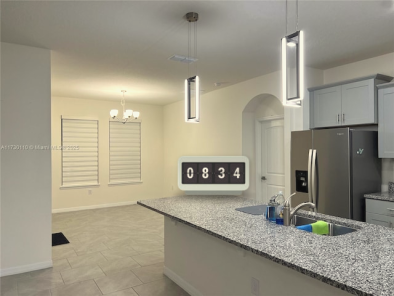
8:34
